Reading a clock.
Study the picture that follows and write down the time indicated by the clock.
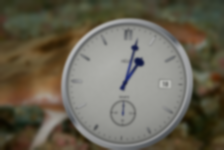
1:02
